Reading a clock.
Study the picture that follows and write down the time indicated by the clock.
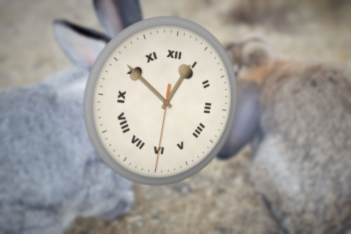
12:50:30
